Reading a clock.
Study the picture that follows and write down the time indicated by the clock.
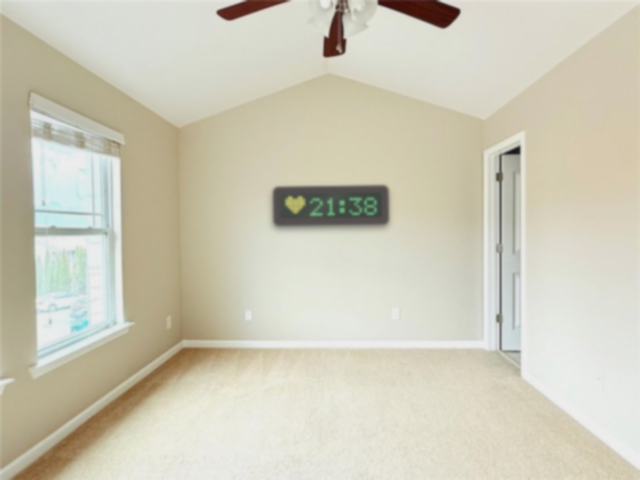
21:38
